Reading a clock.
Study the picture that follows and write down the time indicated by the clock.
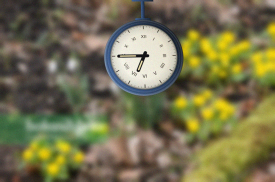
6:45
